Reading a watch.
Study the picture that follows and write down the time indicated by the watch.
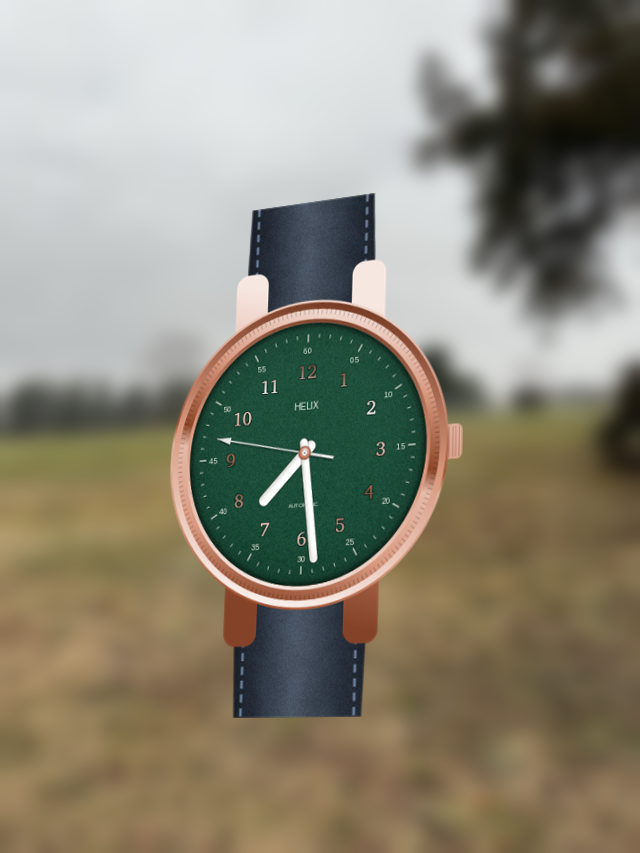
7:28:47
